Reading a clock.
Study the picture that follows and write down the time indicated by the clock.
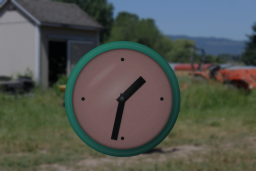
1:32
